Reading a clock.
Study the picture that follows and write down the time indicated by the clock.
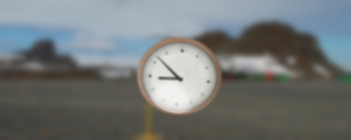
8:52
